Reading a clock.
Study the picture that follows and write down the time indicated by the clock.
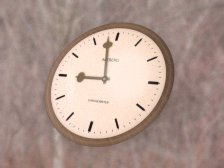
8:58
